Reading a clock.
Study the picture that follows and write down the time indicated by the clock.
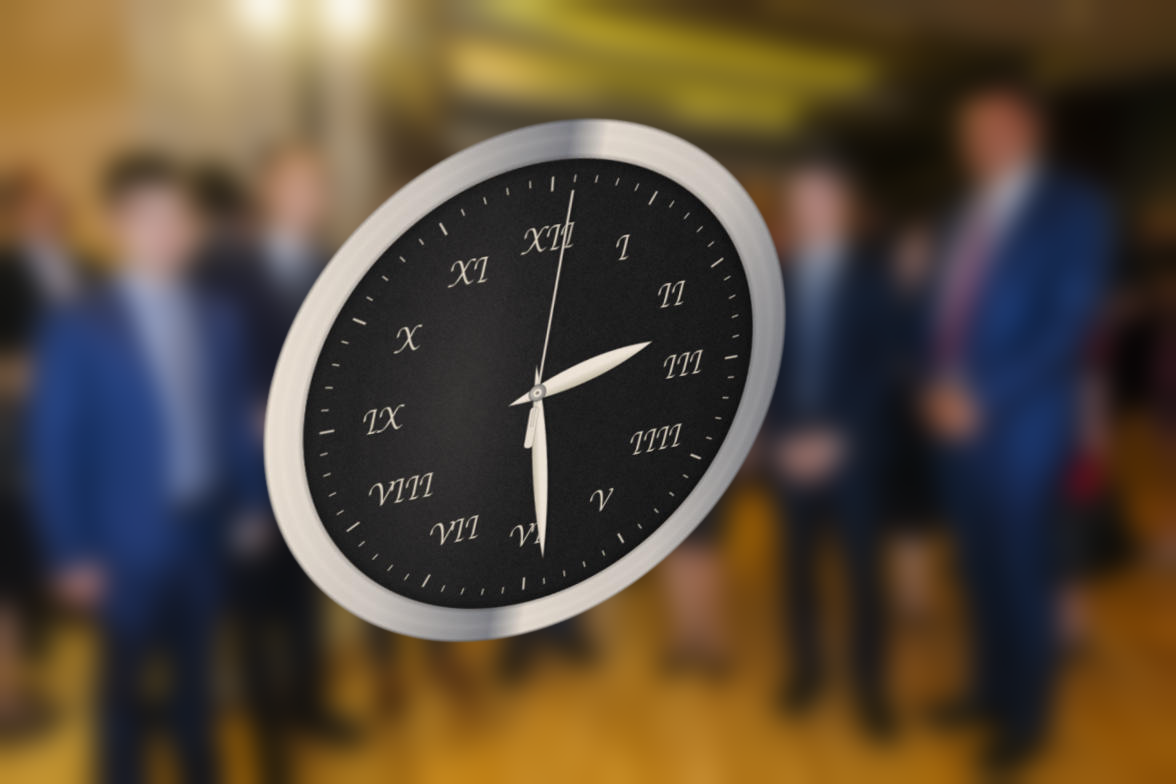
2:29:01
